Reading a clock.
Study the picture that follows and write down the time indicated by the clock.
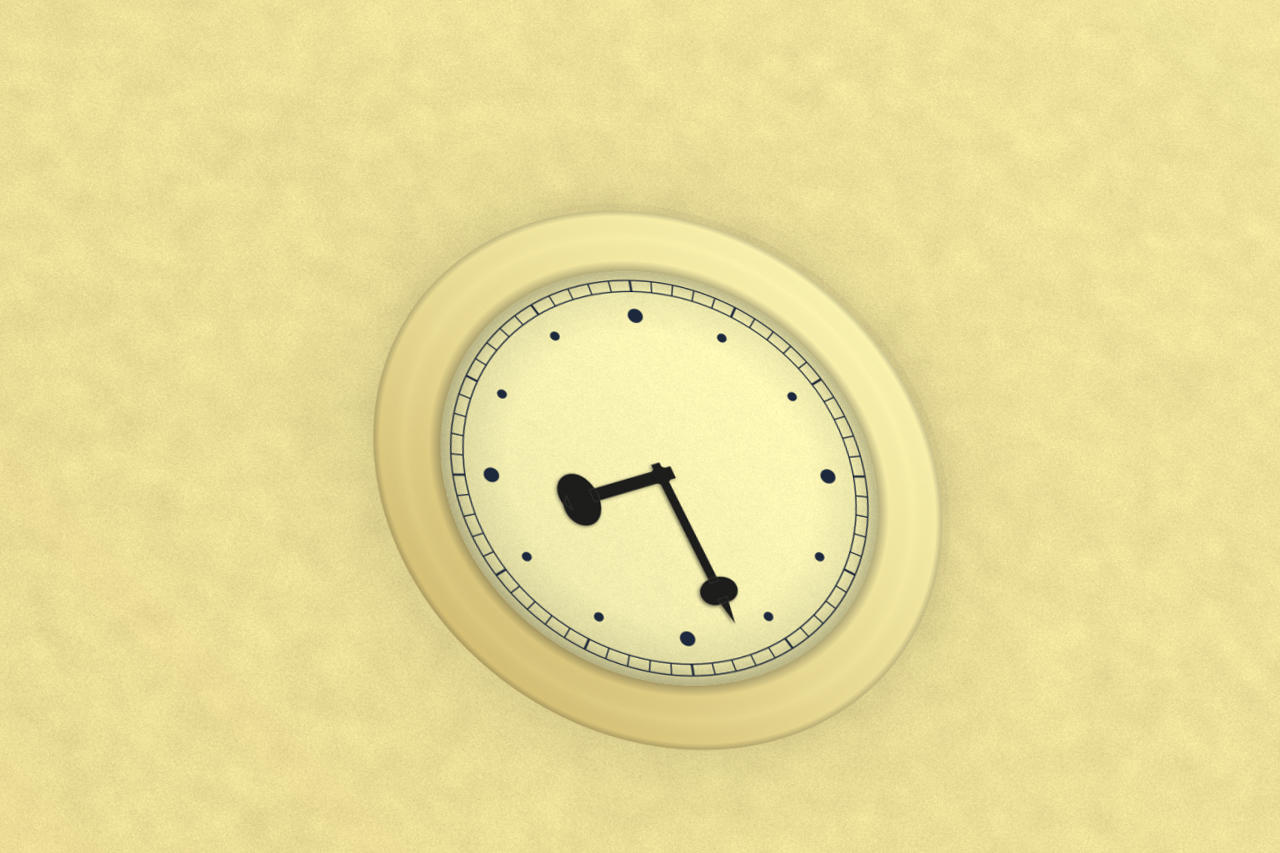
8:27
